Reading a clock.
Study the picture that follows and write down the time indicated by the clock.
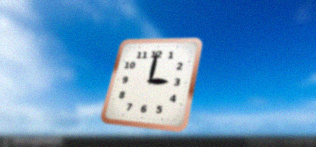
3:00
